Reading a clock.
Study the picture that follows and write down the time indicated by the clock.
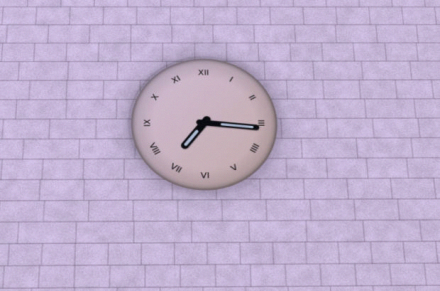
7:16
